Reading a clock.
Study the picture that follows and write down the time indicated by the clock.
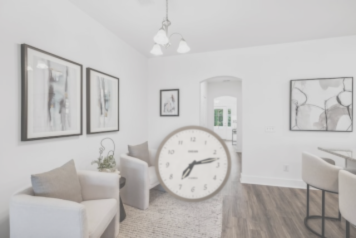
7:13
